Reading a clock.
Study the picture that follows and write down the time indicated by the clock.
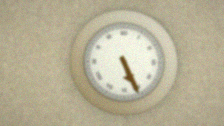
5:26
